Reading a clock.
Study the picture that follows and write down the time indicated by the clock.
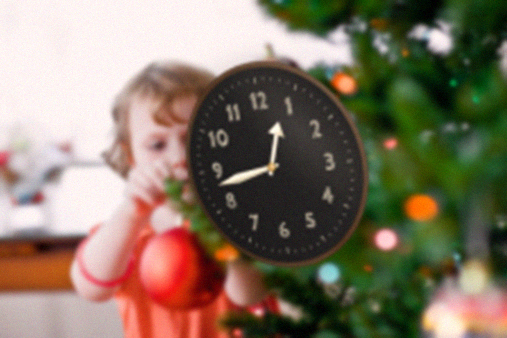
12:43
